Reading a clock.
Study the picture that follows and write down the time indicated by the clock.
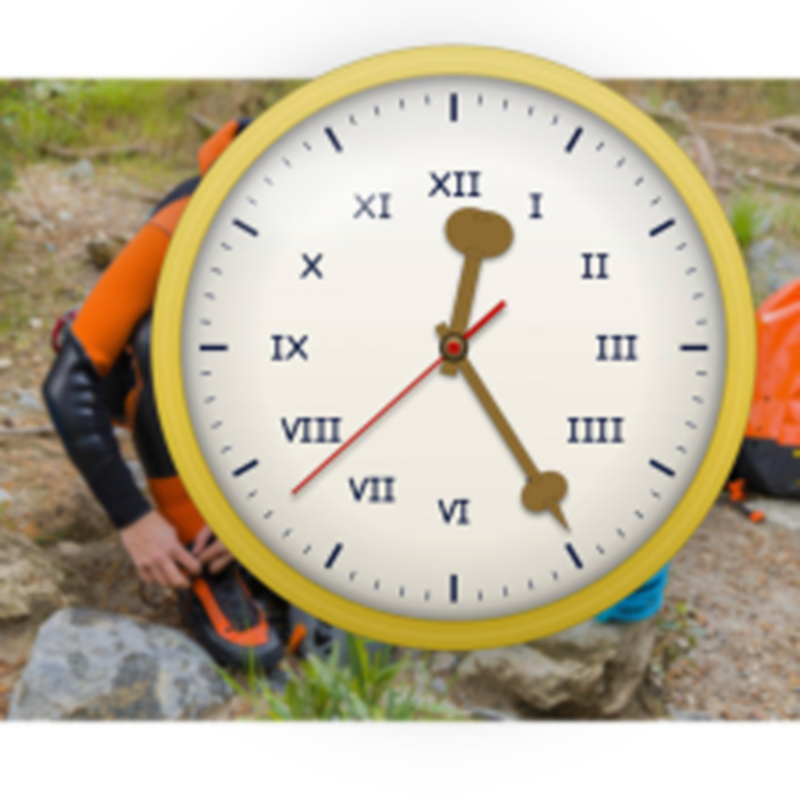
12:24:38
